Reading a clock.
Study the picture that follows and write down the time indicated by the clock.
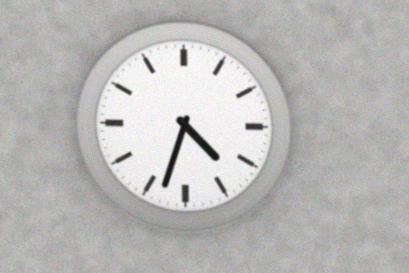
4:33
